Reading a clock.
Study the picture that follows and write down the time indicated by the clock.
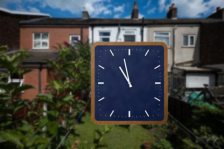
10:58
